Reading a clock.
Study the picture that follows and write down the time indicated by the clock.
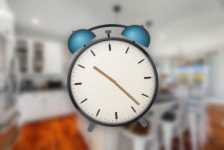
10:23
